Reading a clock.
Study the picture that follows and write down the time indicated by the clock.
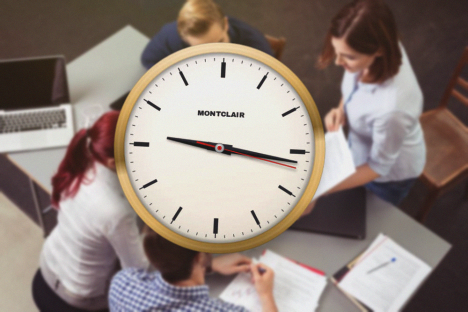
9:16:17
